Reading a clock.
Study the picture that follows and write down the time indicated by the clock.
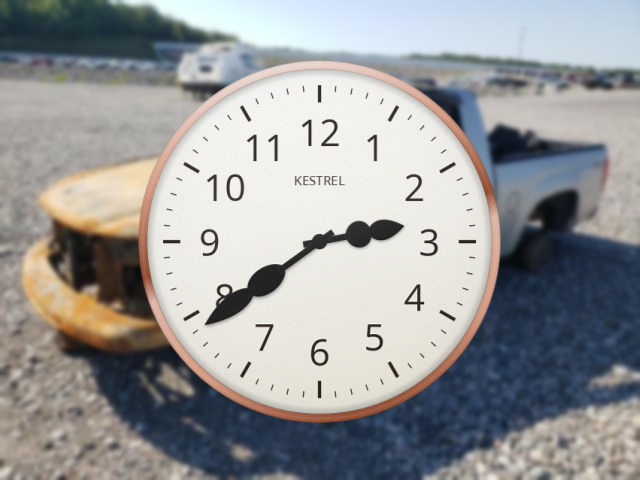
2:39
